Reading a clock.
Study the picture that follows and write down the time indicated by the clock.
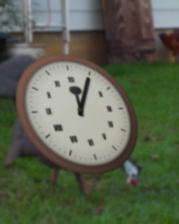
12:05
